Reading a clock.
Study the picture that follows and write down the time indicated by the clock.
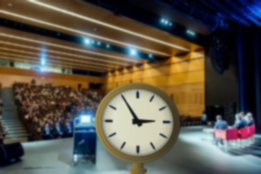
2:55
